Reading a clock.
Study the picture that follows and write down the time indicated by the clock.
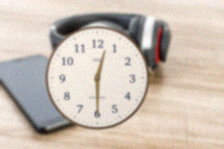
12:30
